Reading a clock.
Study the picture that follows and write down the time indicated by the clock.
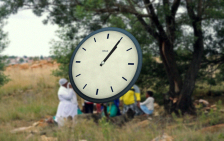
1:05
